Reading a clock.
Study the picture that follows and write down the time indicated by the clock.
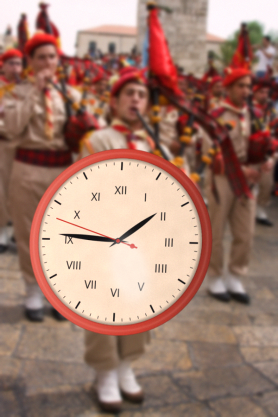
1:45:48
